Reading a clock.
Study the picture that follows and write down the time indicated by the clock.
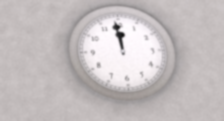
11:59
